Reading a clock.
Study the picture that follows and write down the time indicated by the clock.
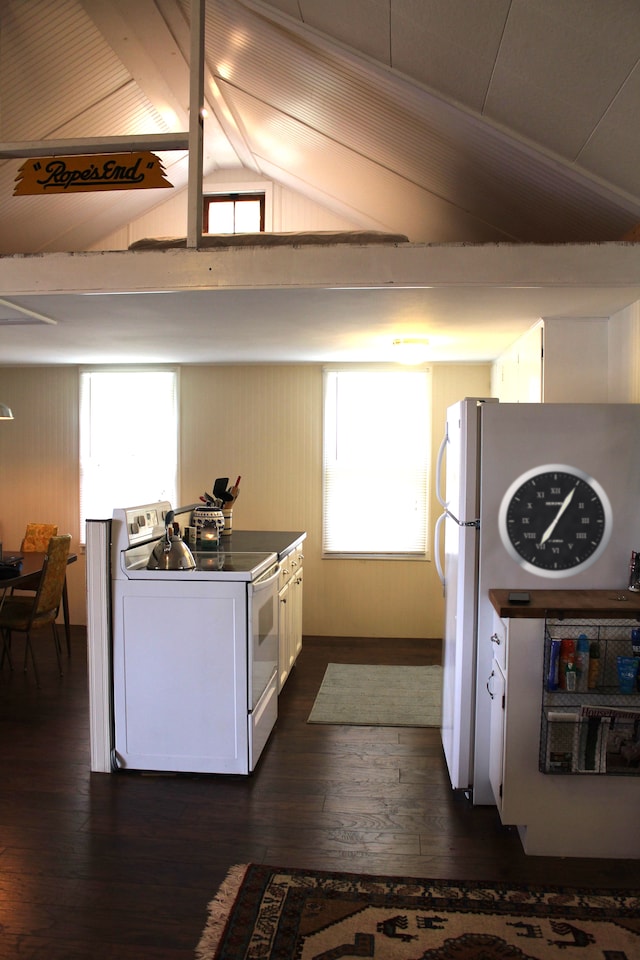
7:05
